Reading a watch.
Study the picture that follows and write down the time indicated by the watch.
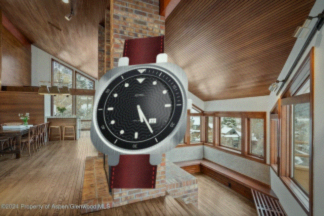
5:25
